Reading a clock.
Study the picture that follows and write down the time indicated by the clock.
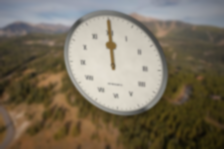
12:00
